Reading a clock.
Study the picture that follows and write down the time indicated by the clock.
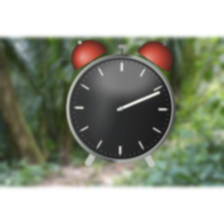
2:11
